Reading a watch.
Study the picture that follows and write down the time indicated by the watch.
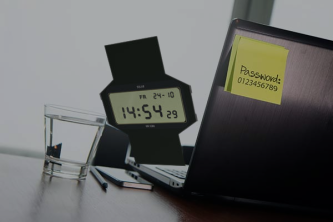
14:54:29
